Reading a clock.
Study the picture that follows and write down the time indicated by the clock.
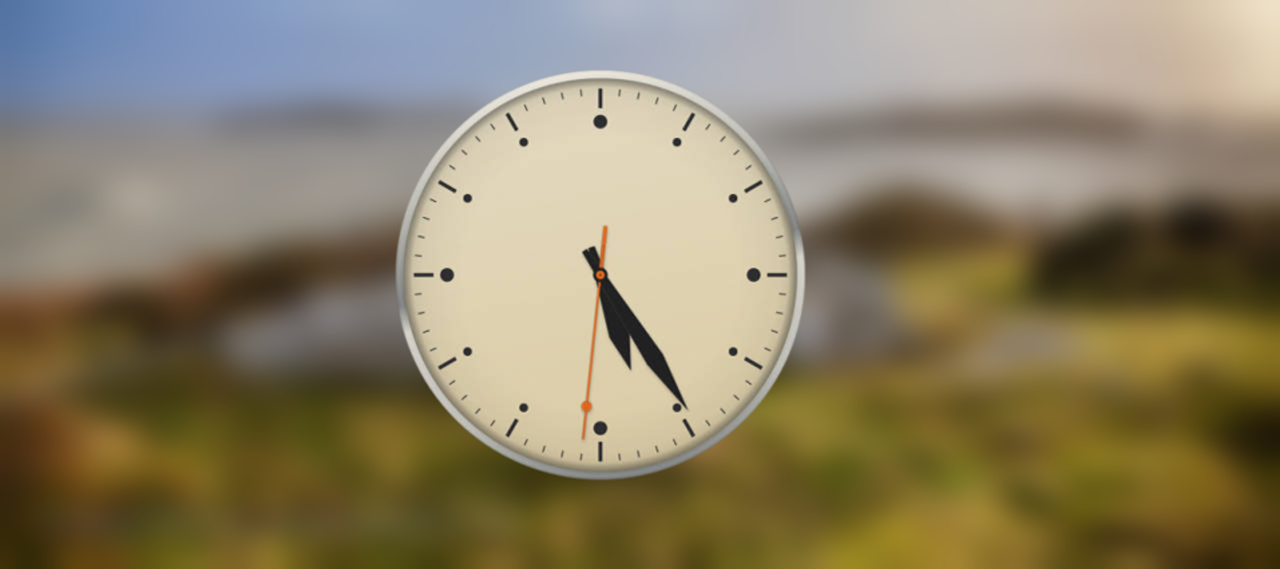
5:24:31
